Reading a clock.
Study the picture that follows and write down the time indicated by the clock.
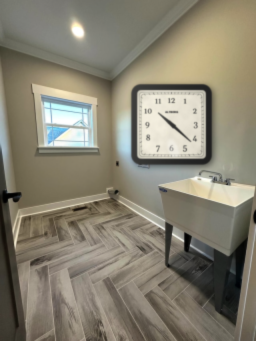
10:22
